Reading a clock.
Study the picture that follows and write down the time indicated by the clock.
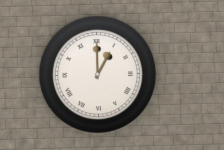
1:00
